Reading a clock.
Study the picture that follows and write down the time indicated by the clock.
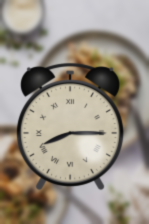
8:15
